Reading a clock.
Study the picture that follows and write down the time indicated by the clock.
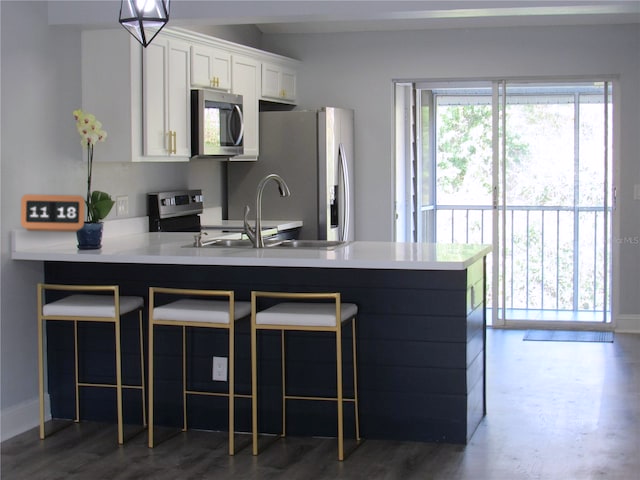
11:18
